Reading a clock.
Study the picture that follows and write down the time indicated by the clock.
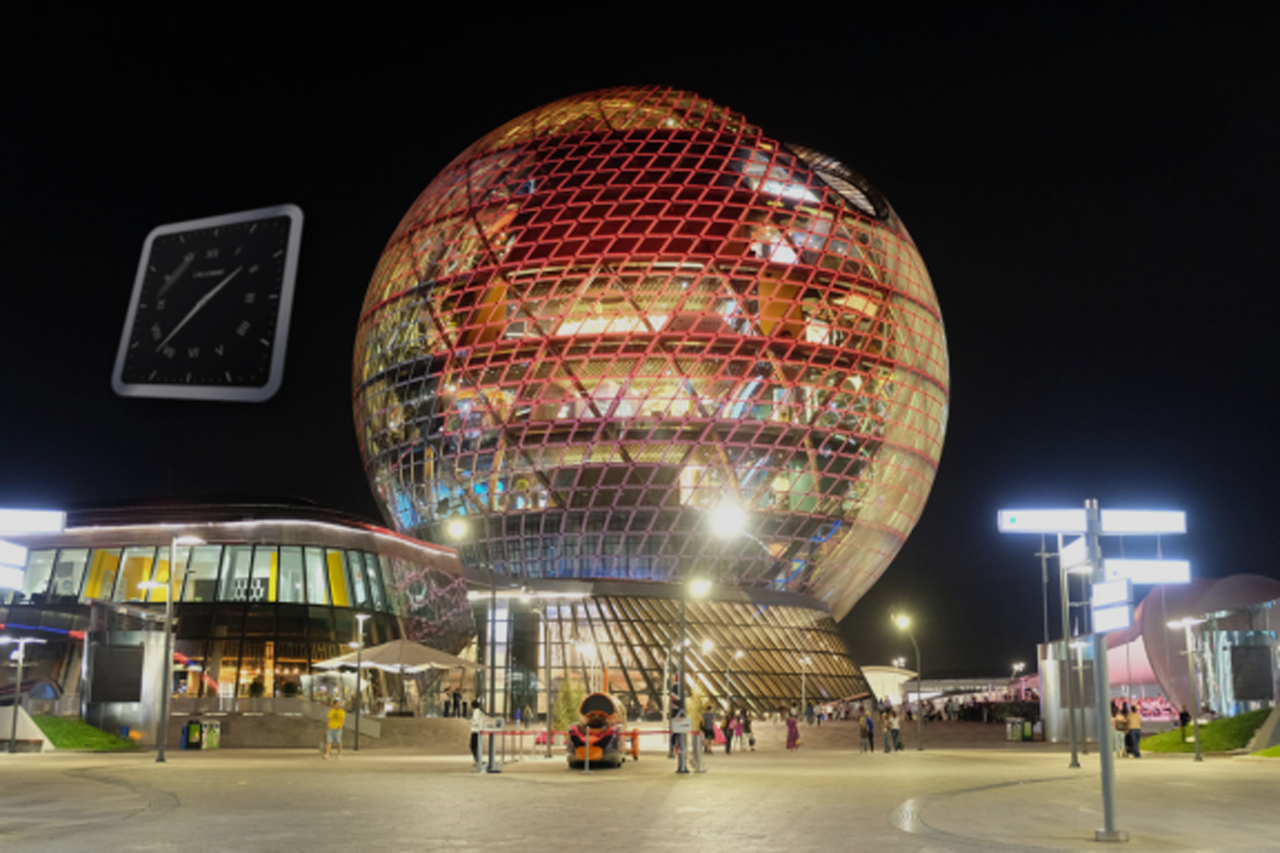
1:37
